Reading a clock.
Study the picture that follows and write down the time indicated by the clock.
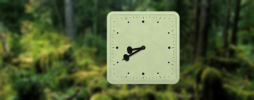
8:40
